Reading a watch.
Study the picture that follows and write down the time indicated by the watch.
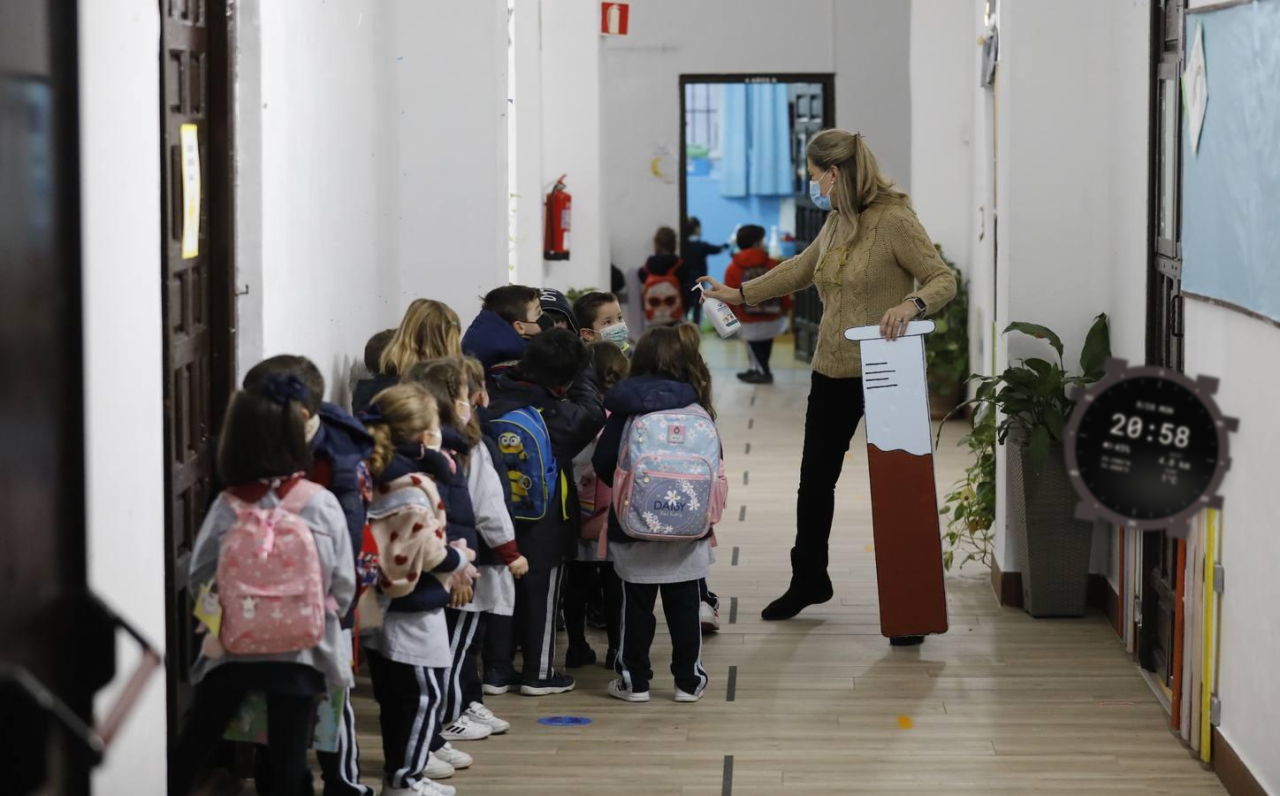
20:58
